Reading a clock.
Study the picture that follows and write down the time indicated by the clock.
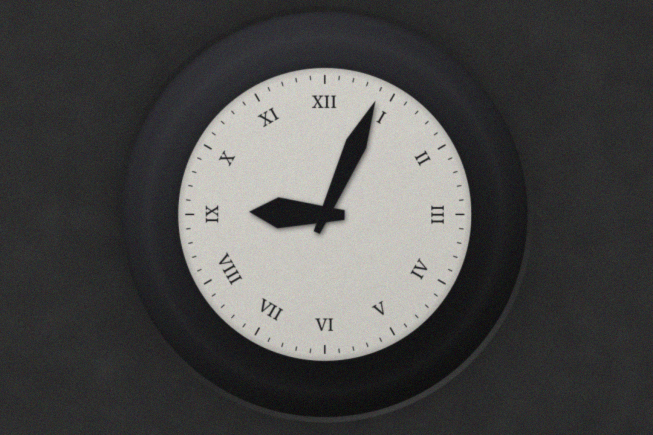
9:04
